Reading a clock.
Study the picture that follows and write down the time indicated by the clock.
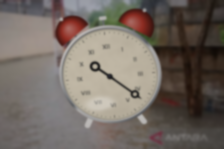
10:22
